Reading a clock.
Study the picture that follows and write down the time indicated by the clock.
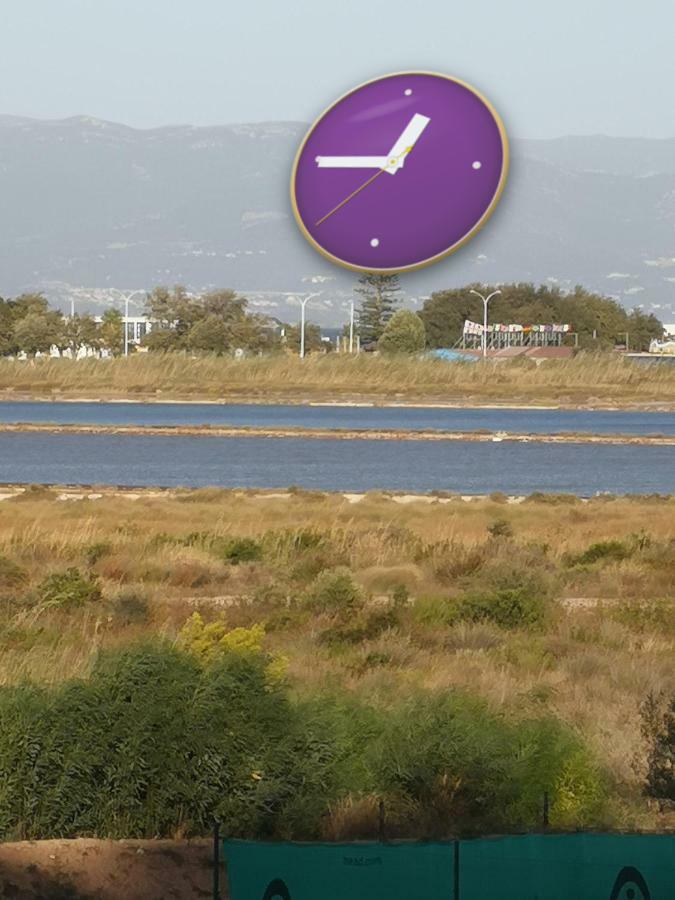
12:44:37
